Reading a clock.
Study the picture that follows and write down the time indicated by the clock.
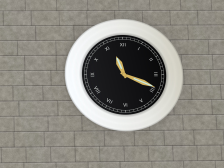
11:19
